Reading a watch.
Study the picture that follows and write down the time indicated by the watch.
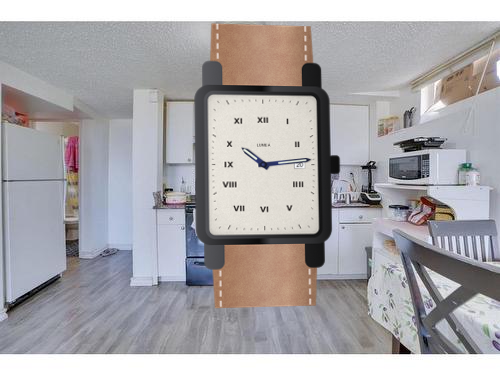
10:14
